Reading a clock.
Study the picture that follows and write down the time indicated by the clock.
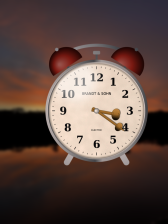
3:21
